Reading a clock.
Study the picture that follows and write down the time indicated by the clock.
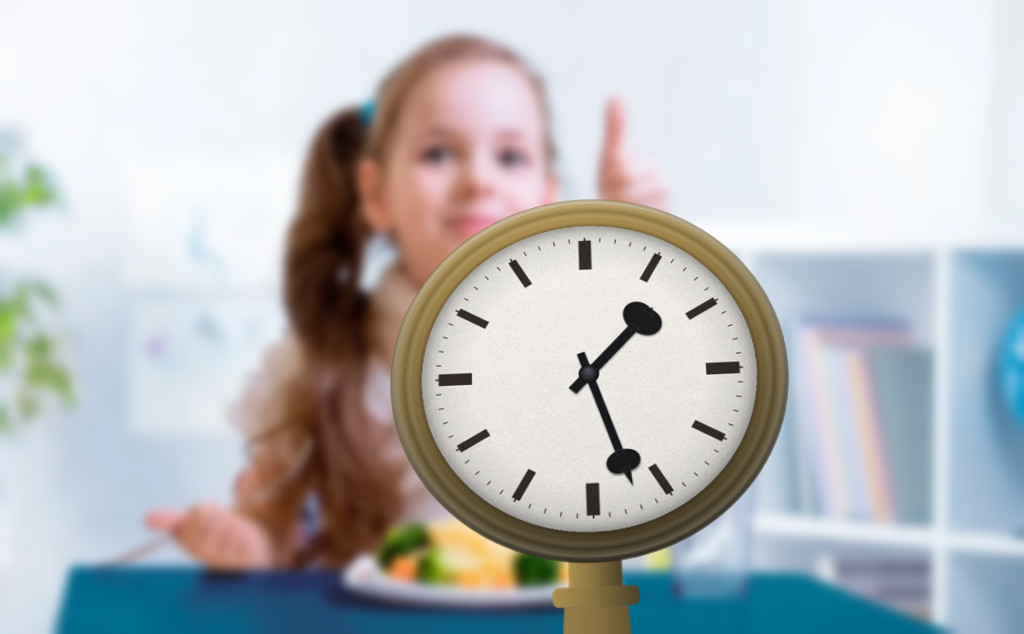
1:27
